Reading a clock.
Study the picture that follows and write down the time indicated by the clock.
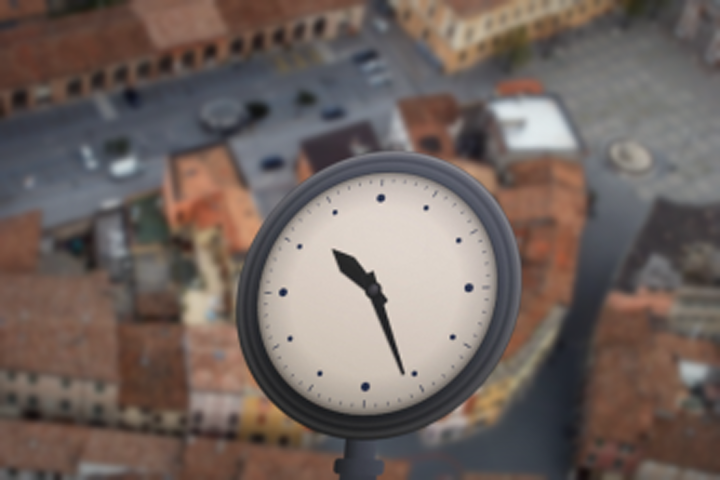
10:26
